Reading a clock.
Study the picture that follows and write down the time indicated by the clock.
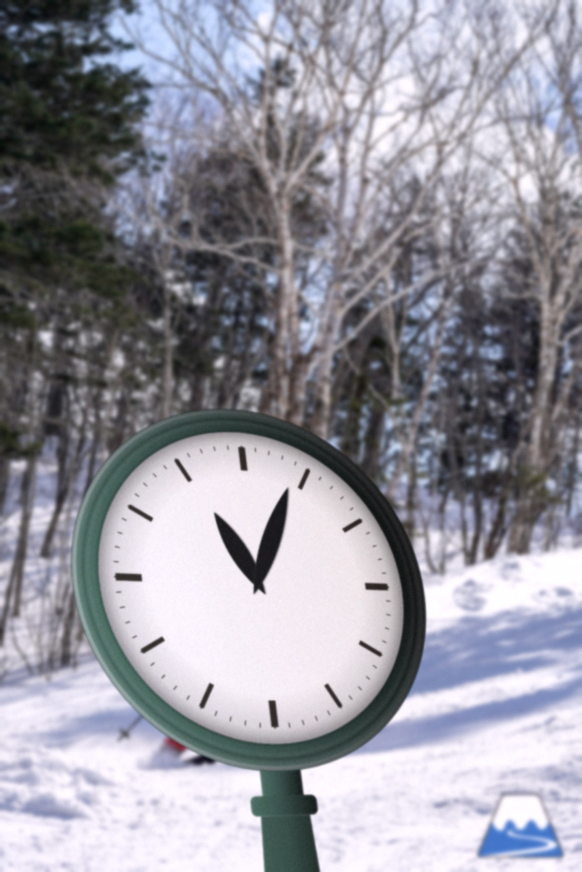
11:04
